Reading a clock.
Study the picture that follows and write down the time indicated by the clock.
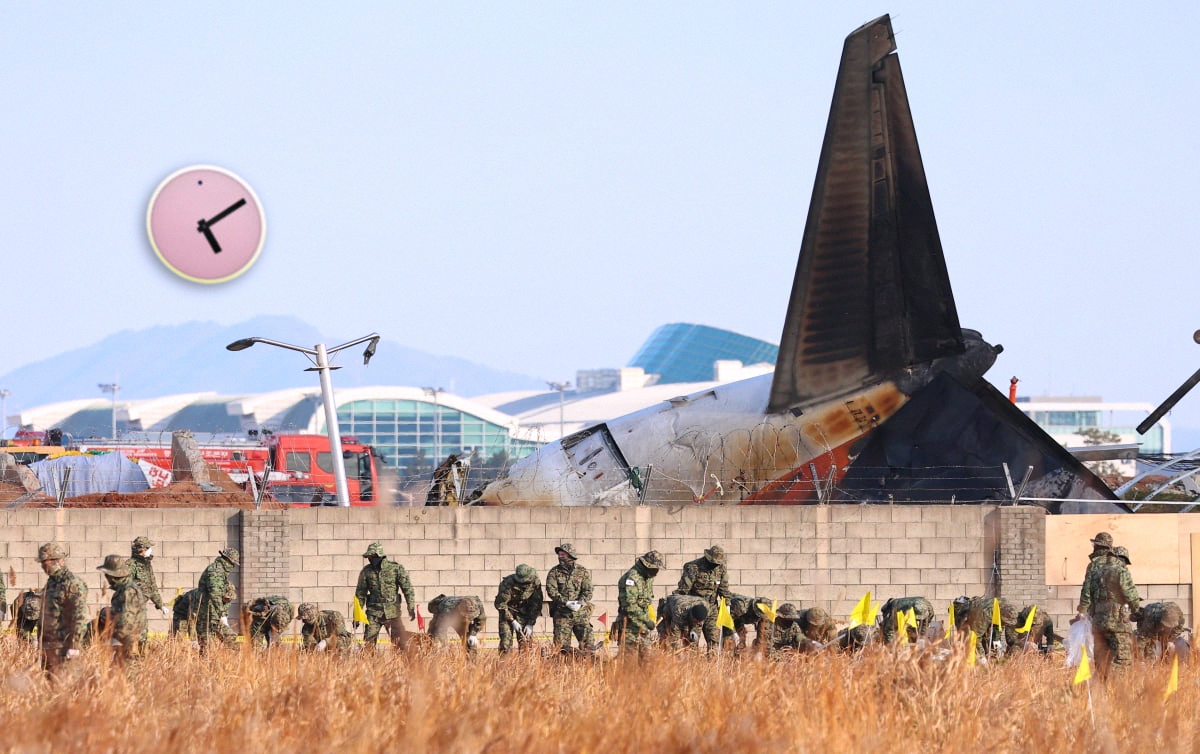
5:10
